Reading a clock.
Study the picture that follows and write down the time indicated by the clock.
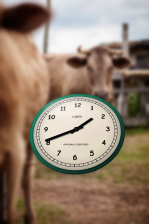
1:41
